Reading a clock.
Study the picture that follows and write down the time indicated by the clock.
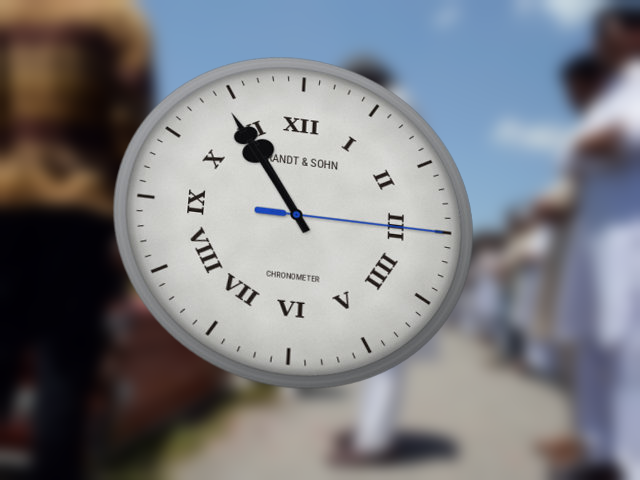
10:54:15
